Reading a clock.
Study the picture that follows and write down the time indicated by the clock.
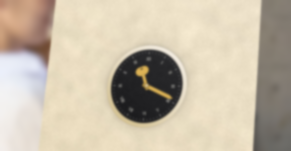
11:19
